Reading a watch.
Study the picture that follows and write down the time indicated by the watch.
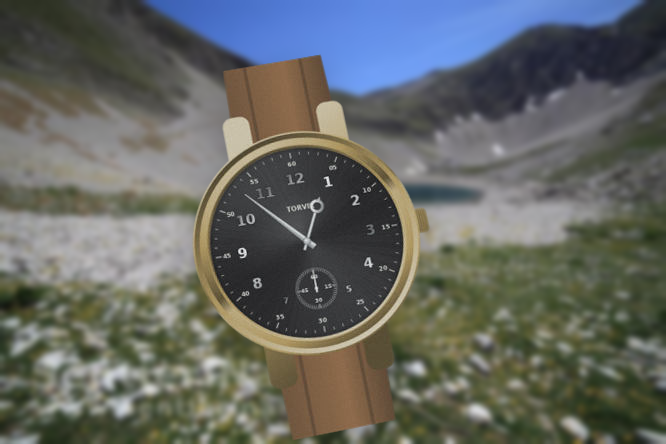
12:53
